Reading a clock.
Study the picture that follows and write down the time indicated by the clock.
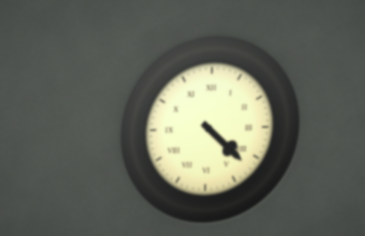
4:22
